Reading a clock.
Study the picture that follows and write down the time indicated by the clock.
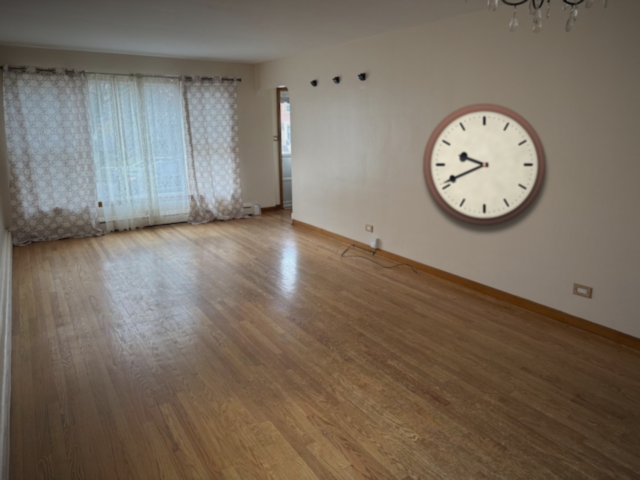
9:41
